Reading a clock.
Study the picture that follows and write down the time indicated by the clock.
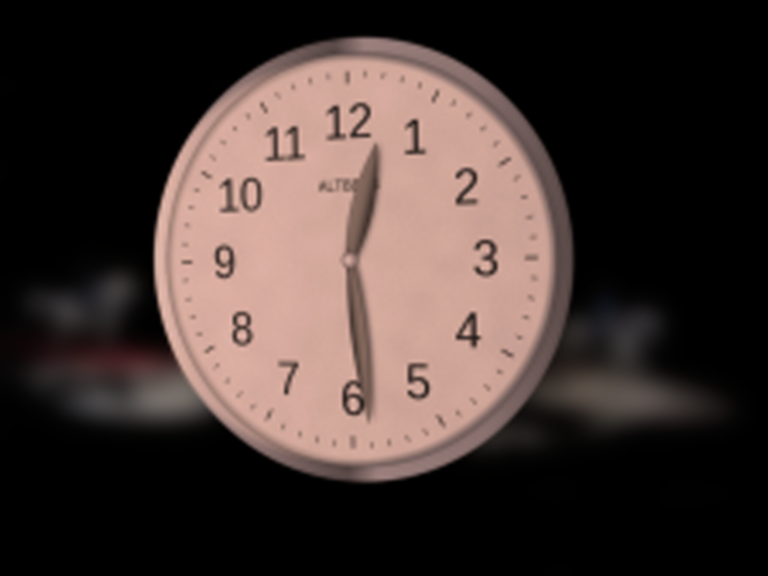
12:29
